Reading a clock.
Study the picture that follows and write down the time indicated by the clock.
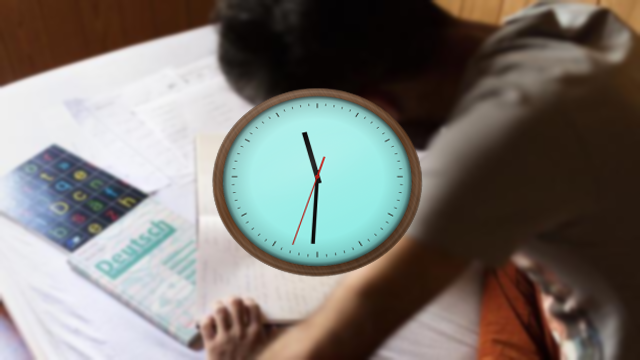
11:30:33
